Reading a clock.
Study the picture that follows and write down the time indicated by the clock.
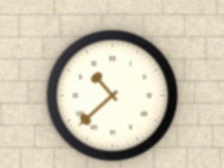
10:38
